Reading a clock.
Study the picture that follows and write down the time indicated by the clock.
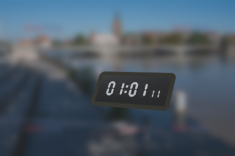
1:01:11
